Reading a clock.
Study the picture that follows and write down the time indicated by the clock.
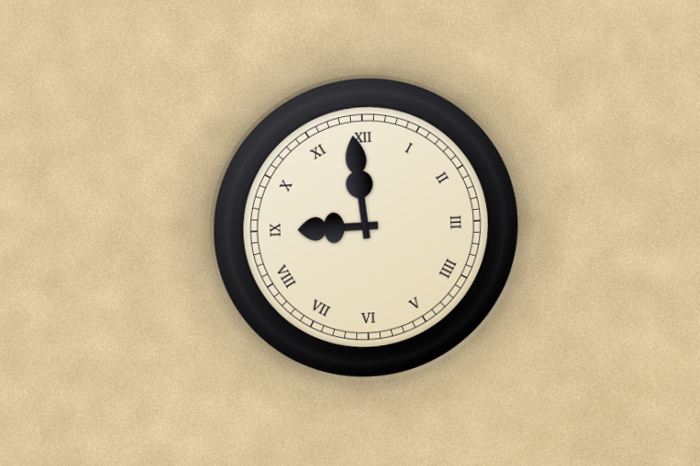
8:59
